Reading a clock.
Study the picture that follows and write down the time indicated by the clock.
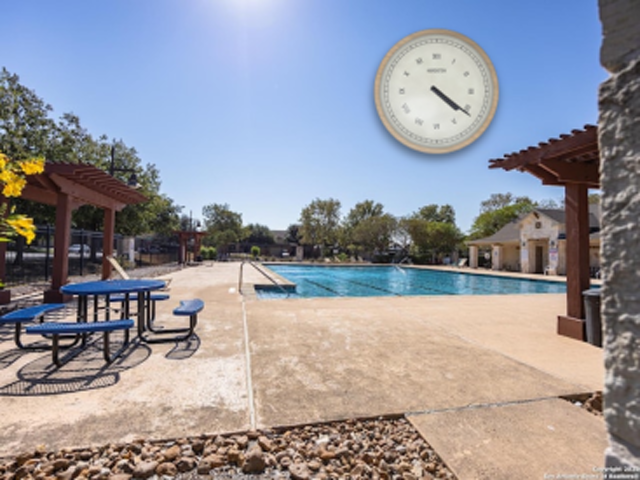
4:21
